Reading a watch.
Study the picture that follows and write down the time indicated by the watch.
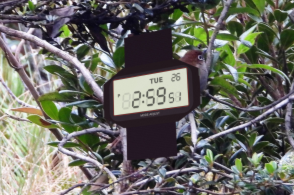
2:59:51
